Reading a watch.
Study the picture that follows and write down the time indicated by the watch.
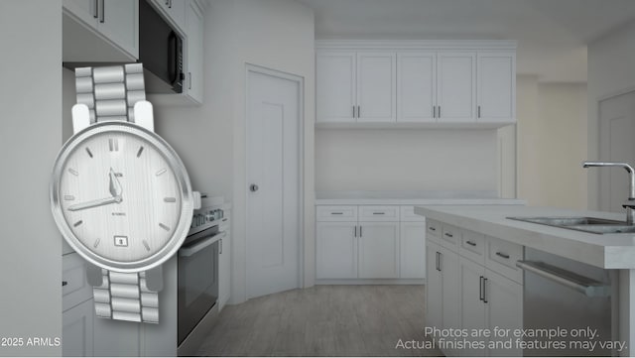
11:43
